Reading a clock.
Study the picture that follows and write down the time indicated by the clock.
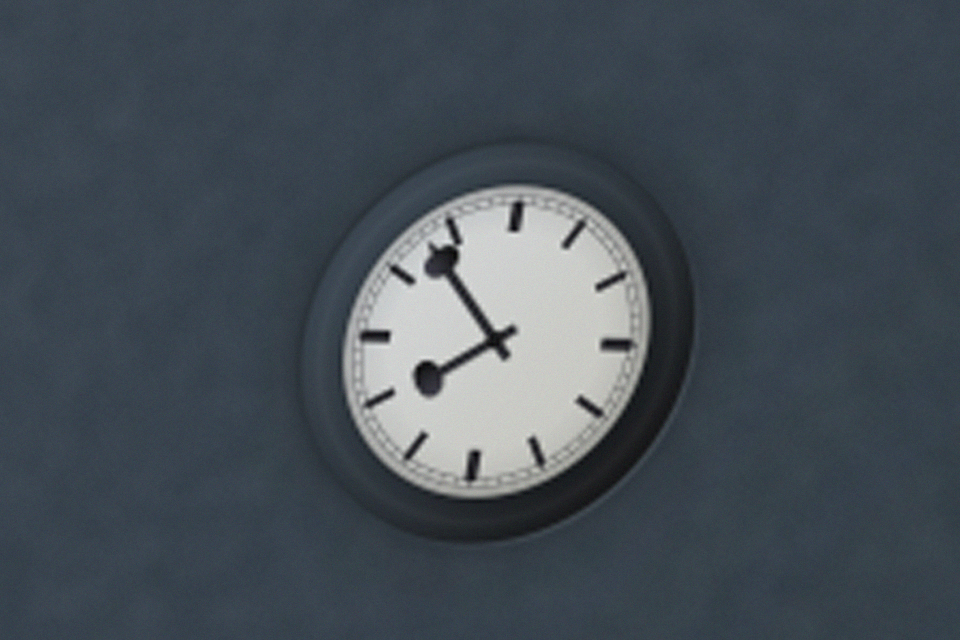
7:53
